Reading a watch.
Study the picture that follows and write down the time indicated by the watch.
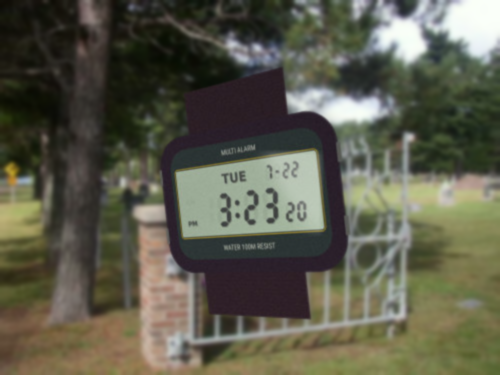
3:23:20
